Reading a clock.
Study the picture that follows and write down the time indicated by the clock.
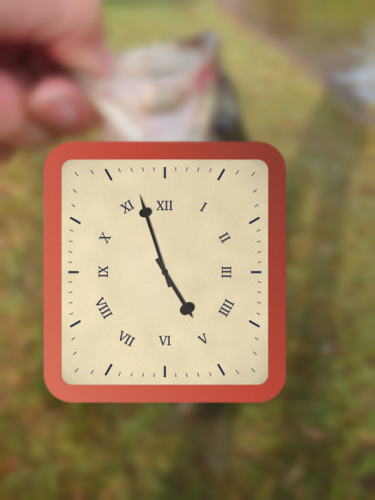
4:57
